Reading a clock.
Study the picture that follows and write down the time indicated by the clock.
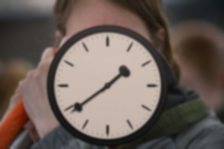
1:39
